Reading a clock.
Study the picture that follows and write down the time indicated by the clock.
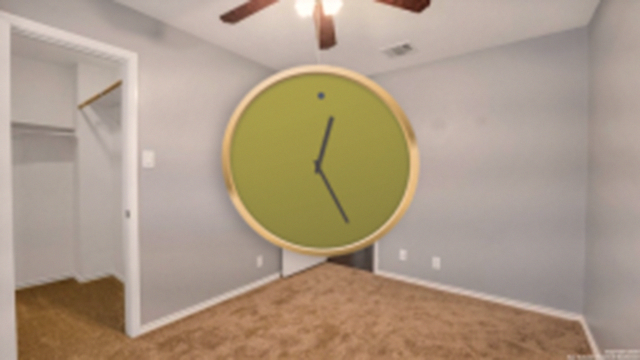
12:25
